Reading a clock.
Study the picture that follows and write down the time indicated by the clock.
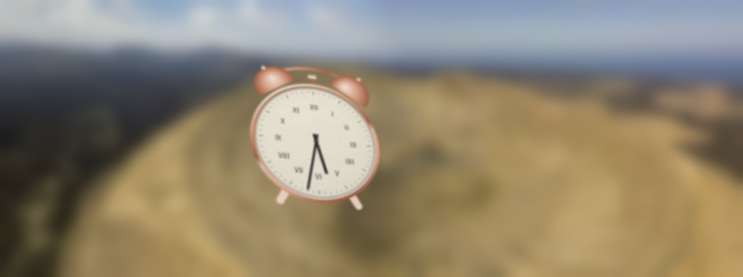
5:32
